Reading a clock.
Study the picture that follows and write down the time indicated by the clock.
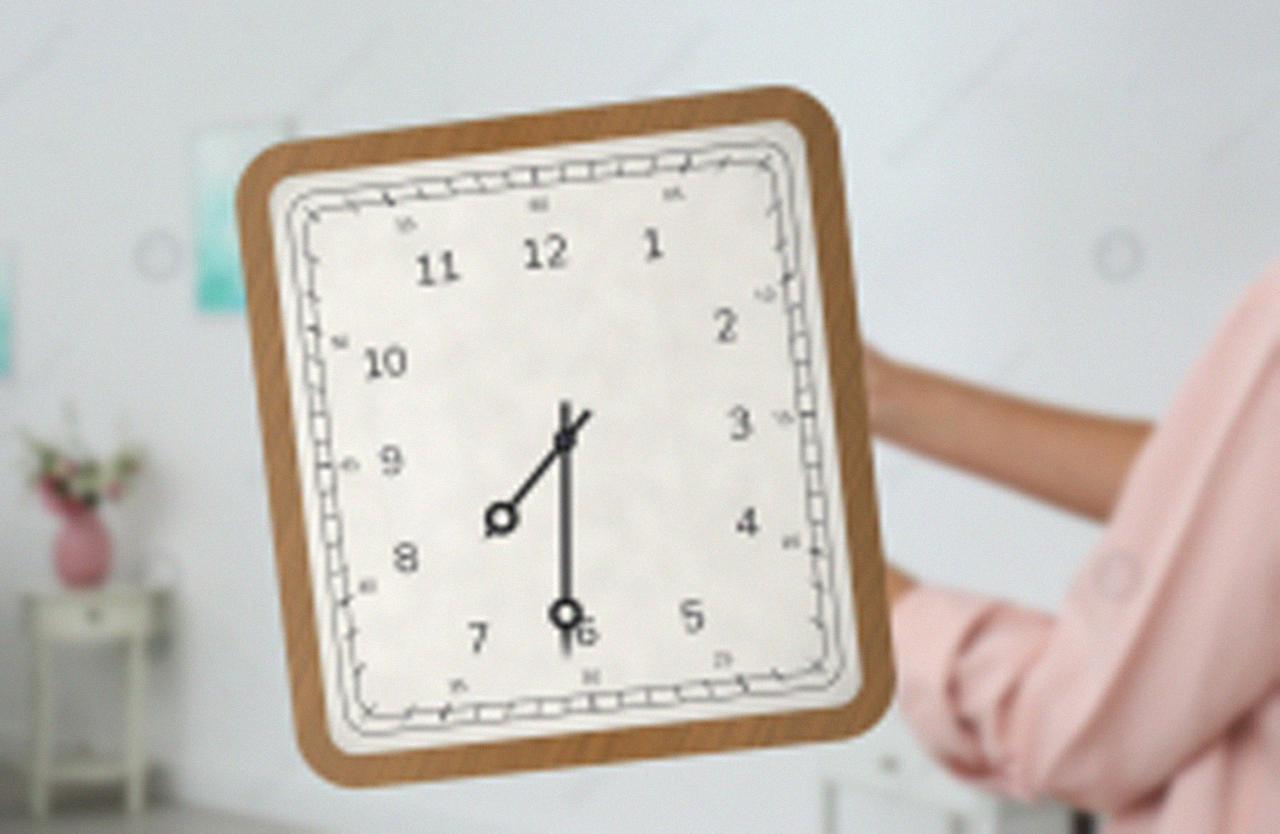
7:31
